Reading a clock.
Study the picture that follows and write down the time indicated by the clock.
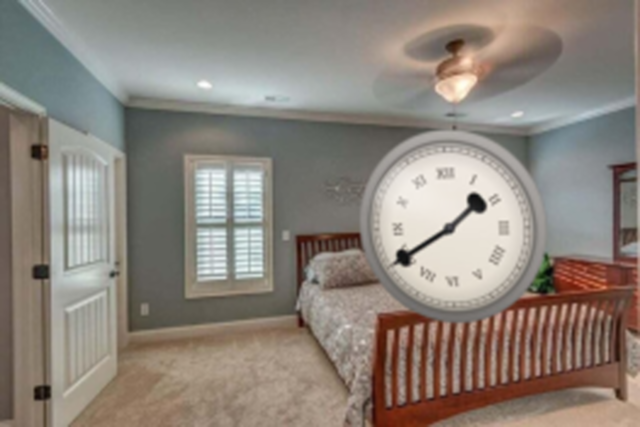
1:40
